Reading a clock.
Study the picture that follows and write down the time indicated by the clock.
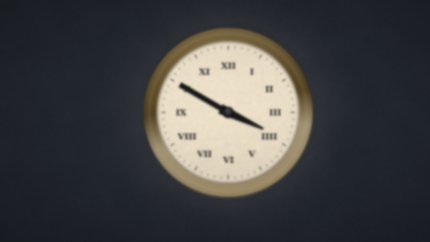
3:50
